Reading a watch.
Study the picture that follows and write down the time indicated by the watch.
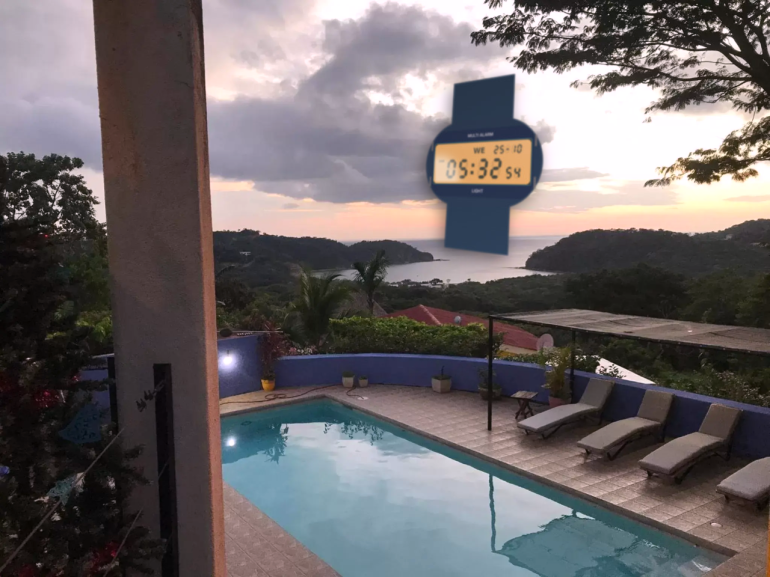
5:32:54
